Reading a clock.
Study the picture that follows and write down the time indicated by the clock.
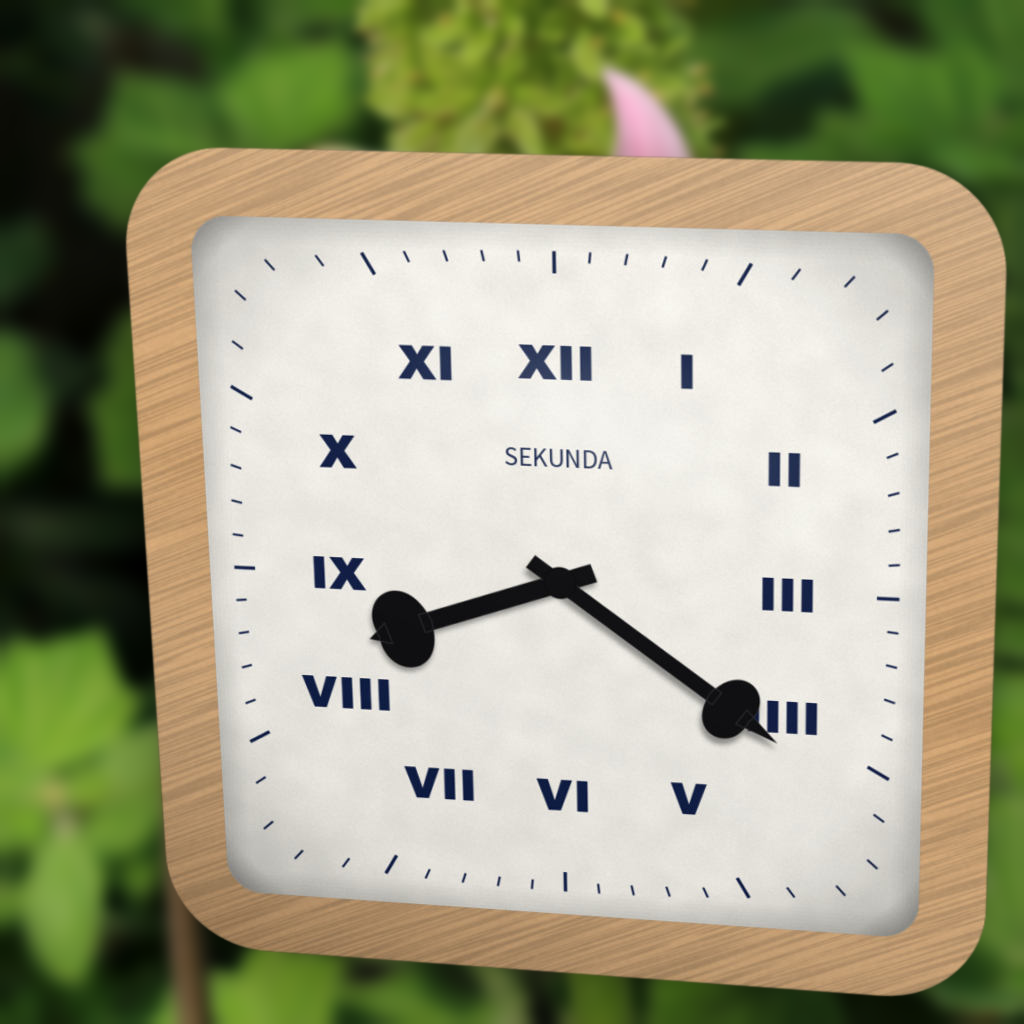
8:21
